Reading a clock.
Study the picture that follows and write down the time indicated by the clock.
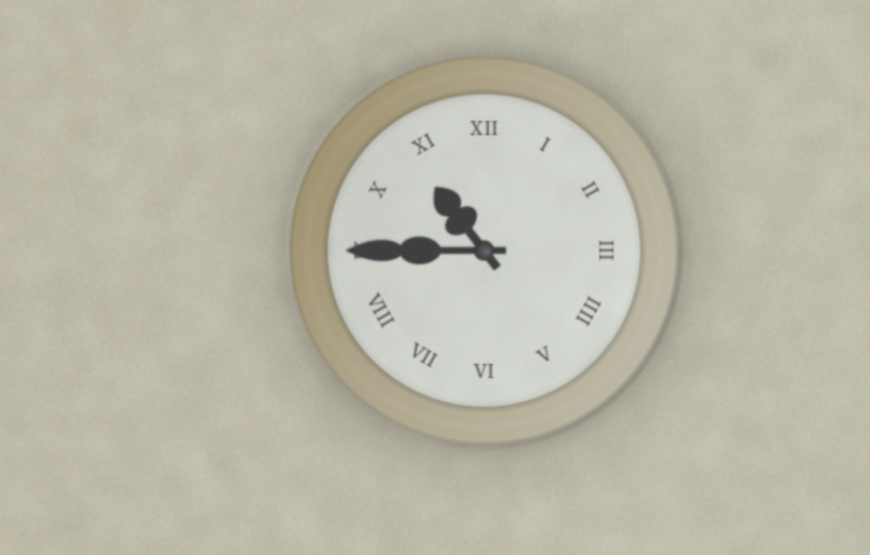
10:45
